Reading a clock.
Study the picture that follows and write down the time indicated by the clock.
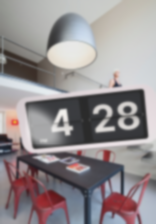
4:28
